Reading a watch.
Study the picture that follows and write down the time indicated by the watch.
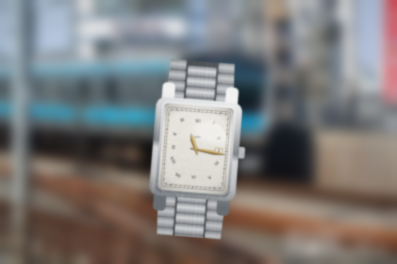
11:16
